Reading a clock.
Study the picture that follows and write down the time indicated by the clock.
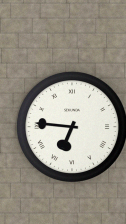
6:46
